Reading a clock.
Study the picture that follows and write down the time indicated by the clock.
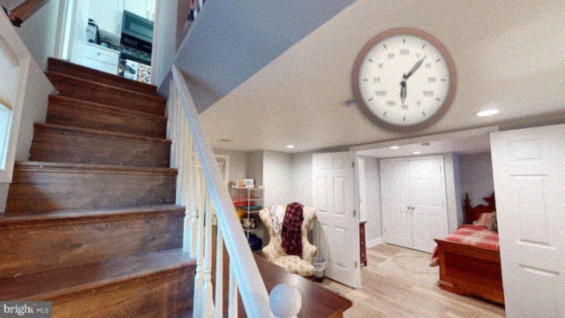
6:07
